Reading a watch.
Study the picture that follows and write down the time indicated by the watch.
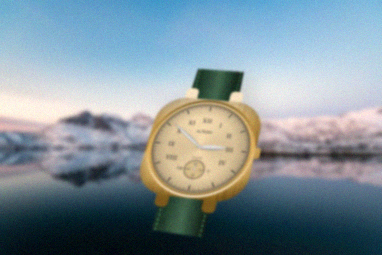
2:51
